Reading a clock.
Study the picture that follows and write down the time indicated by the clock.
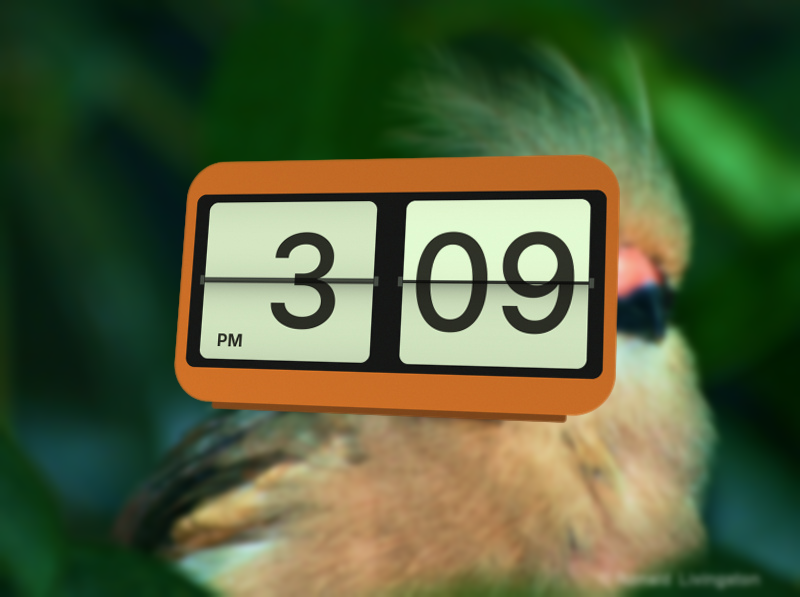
3:09
